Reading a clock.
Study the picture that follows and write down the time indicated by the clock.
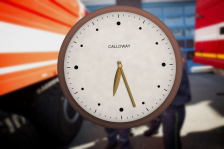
6:27
